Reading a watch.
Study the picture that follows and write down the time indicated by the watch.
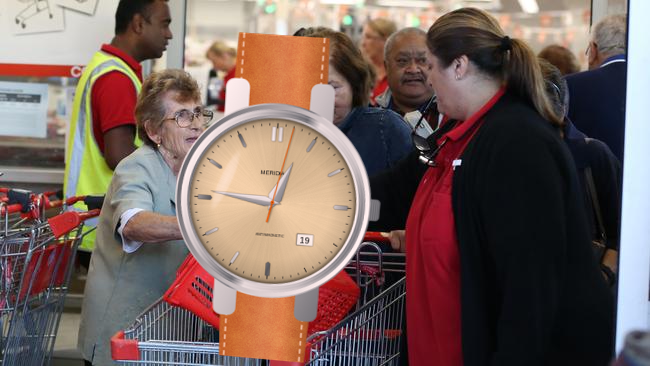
12:46:02
